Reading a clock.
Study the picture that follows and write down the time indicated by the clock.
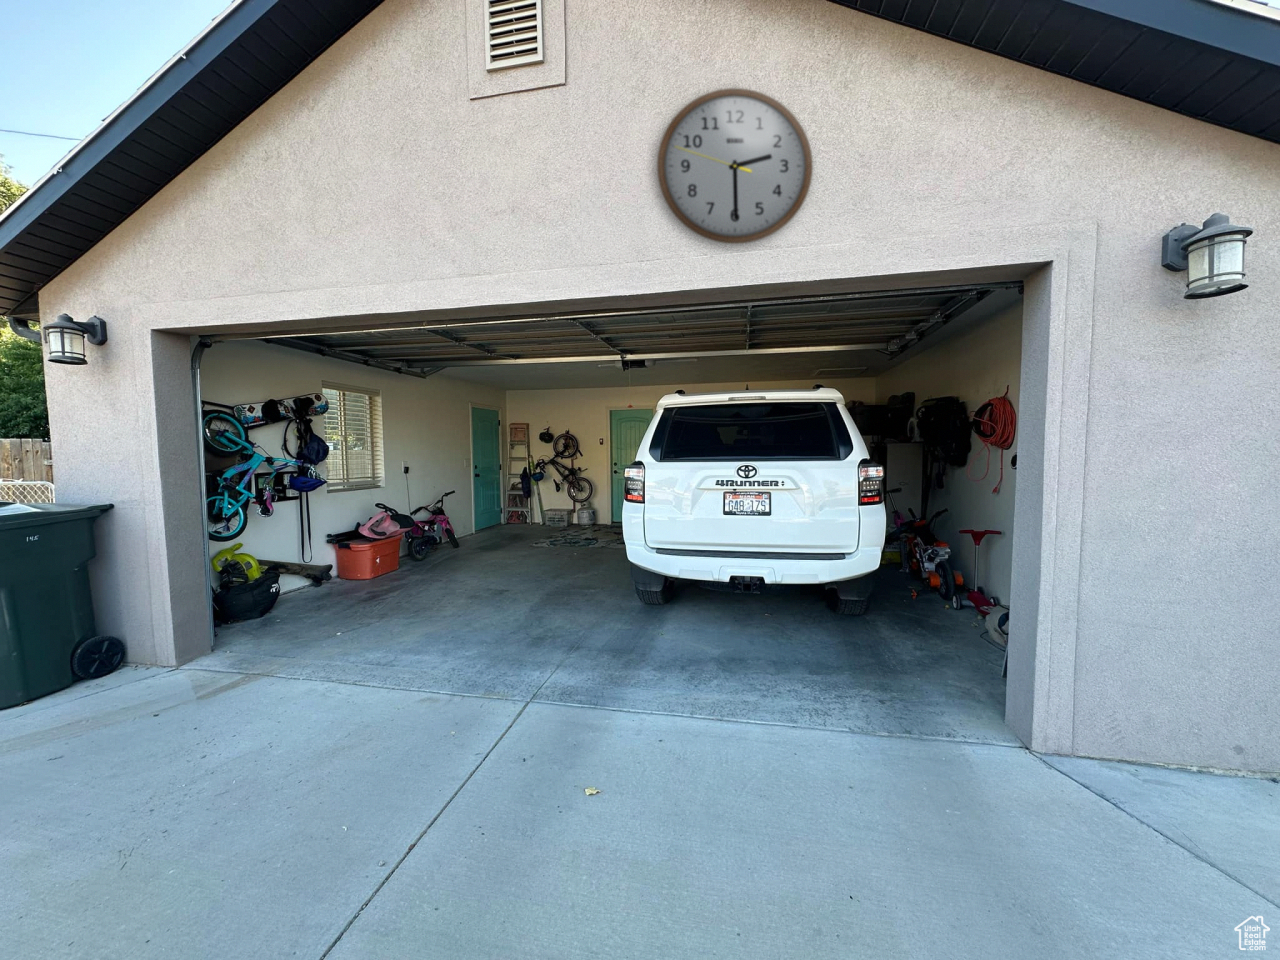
2:29:48
